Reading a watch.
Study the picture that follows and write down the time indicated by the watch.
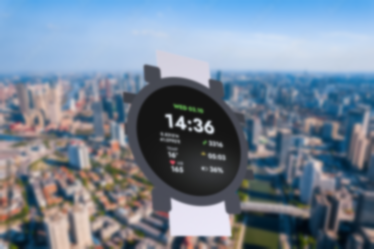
14:36
